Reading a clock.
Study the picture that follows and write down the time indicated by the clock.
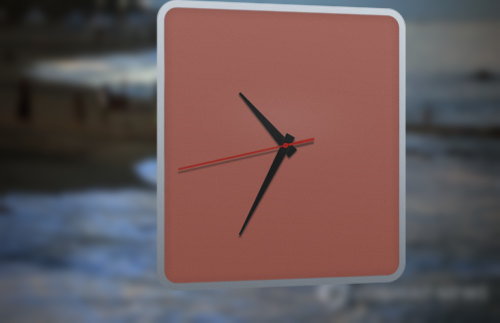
10:34:43
